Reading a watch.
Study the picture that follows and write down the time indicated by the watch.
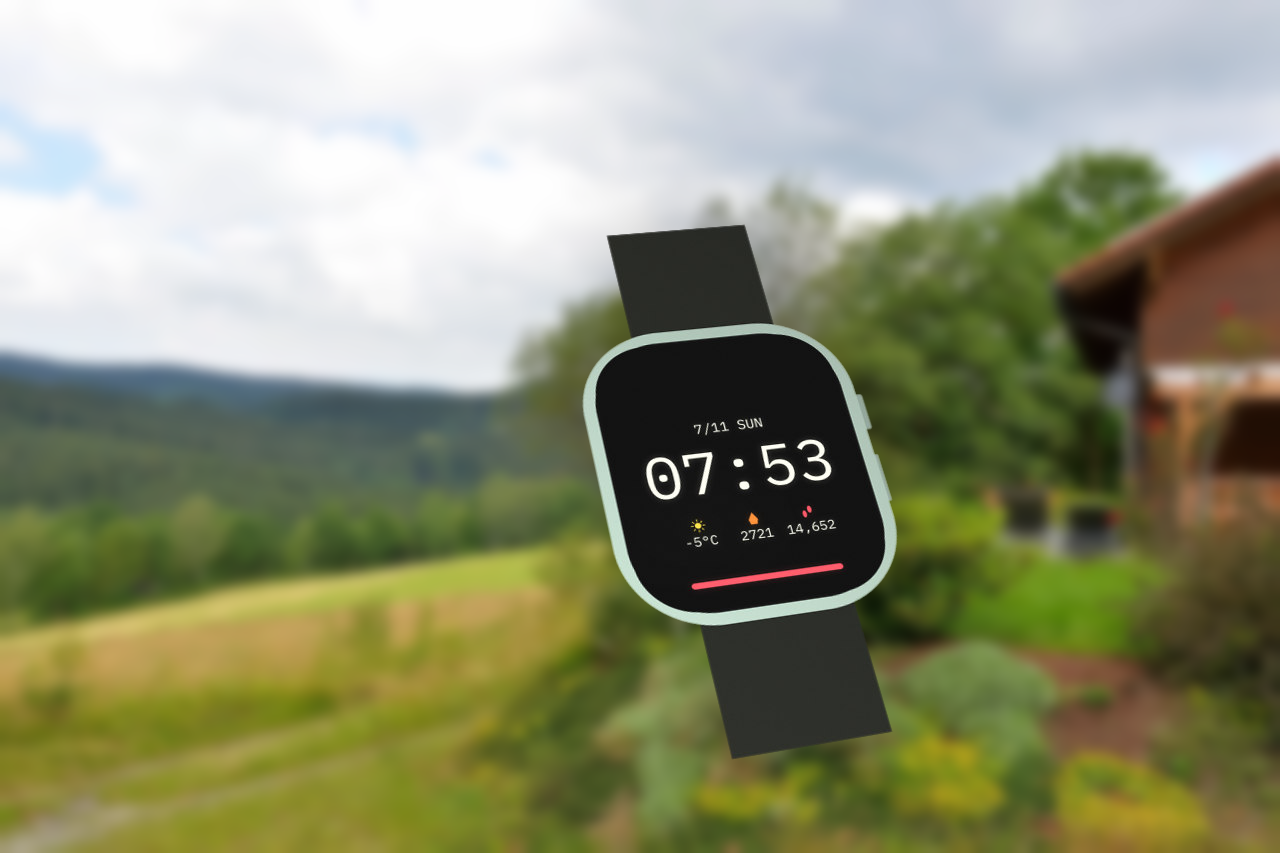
7:53
